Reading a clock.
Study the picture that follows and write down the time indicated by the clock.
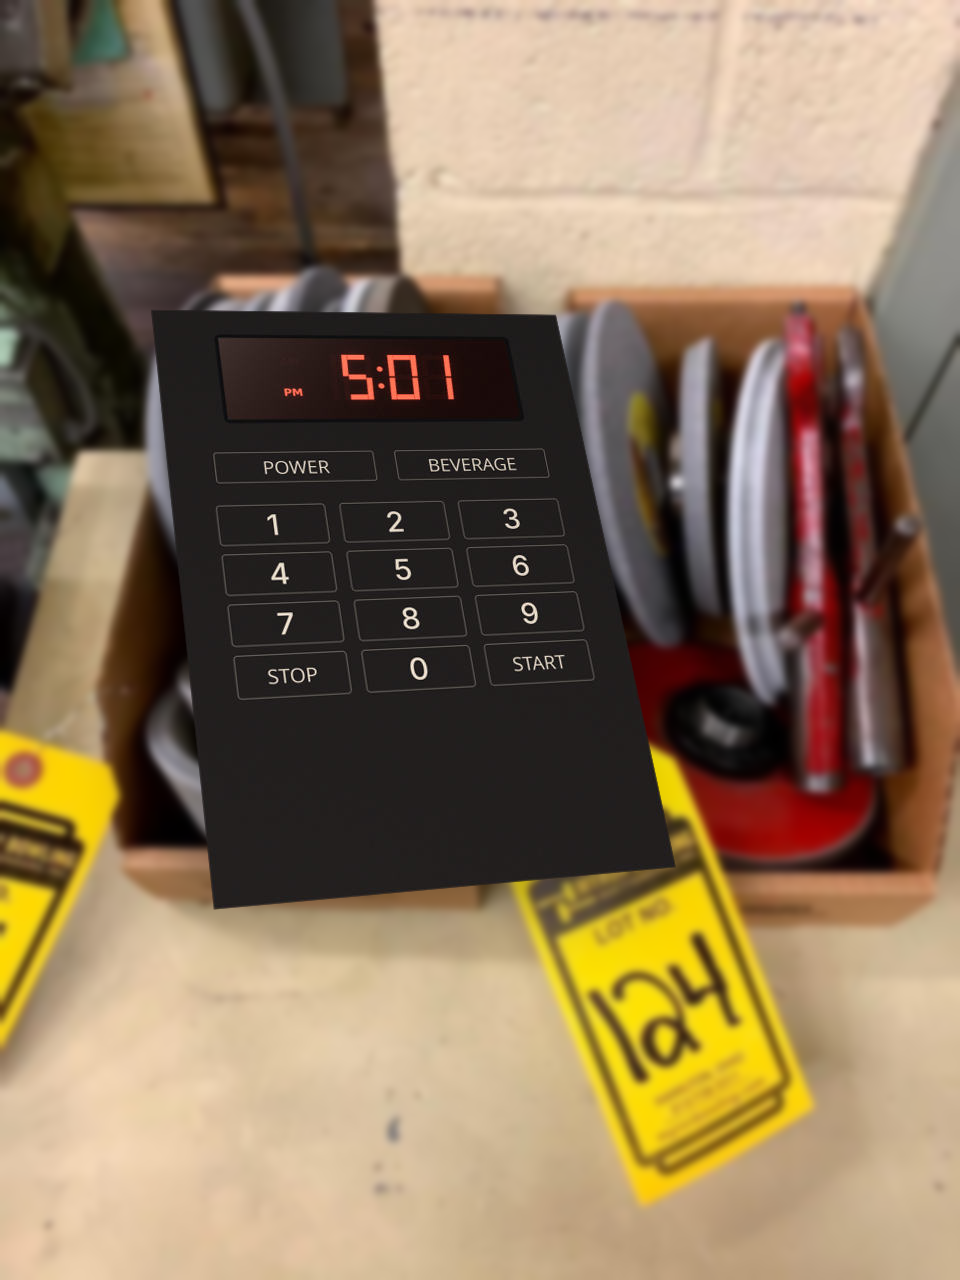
5:01
